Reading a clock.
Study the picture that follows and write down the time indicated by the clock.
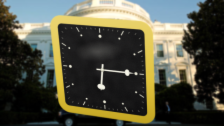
6:15
